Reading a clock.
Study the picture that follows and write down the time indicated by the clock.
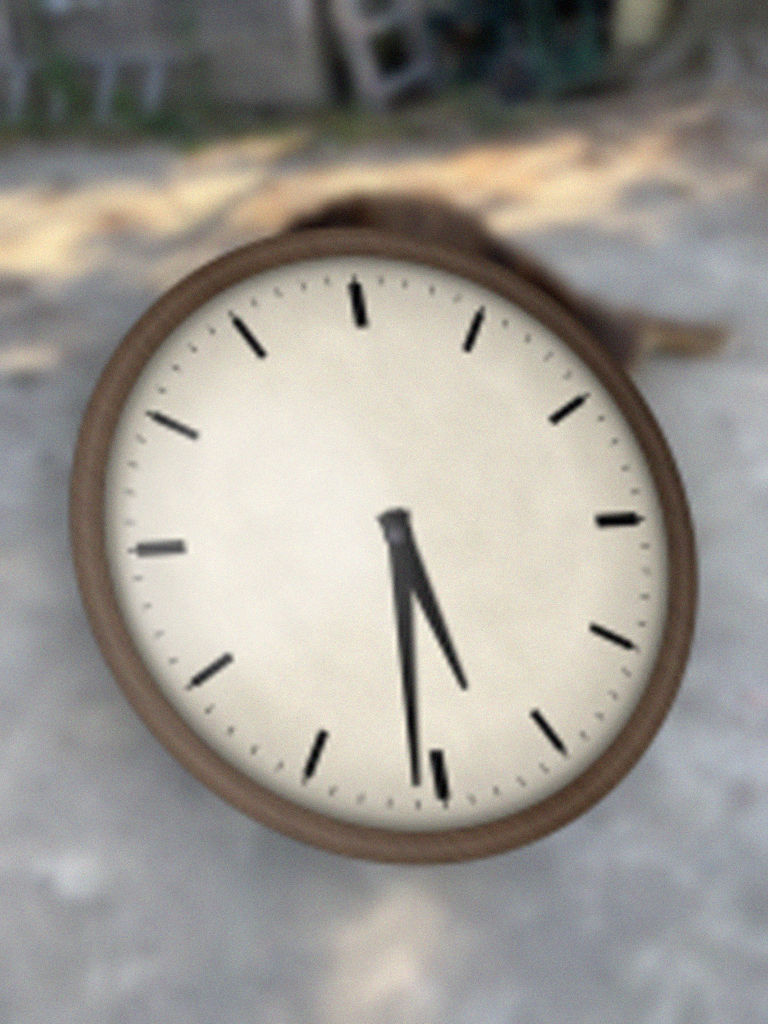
5:31
